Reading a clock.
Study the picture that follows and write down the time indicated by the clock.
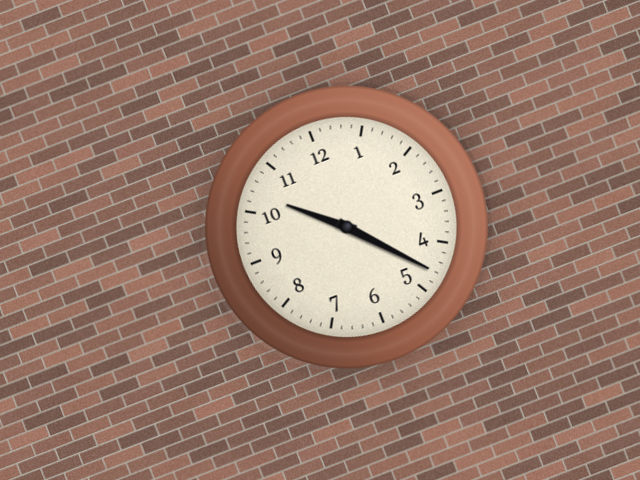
10:23
